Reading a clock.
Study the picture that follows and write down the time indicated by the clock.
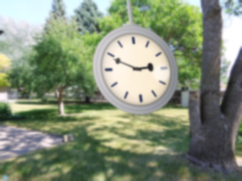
2:49
